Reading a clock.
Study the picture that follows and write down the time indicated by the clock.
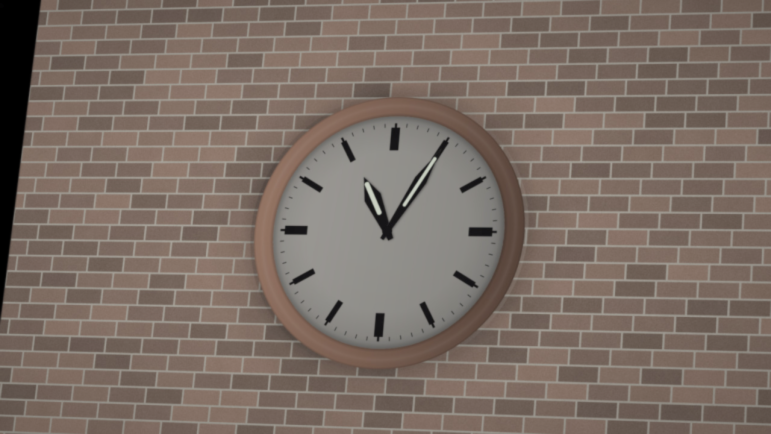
11:05
